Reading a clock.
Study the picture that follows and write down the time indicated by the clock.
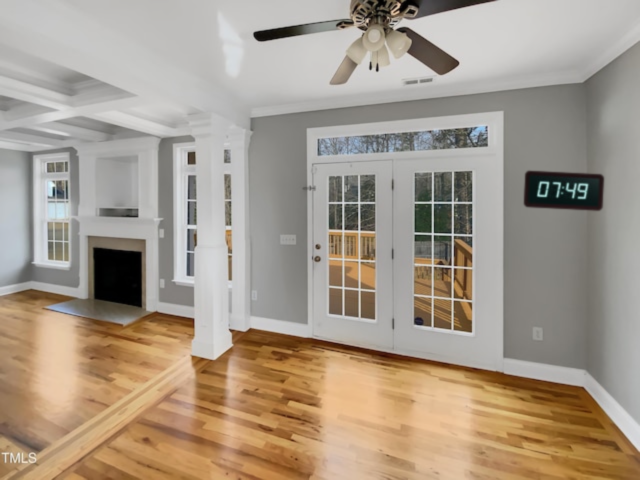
7:49
